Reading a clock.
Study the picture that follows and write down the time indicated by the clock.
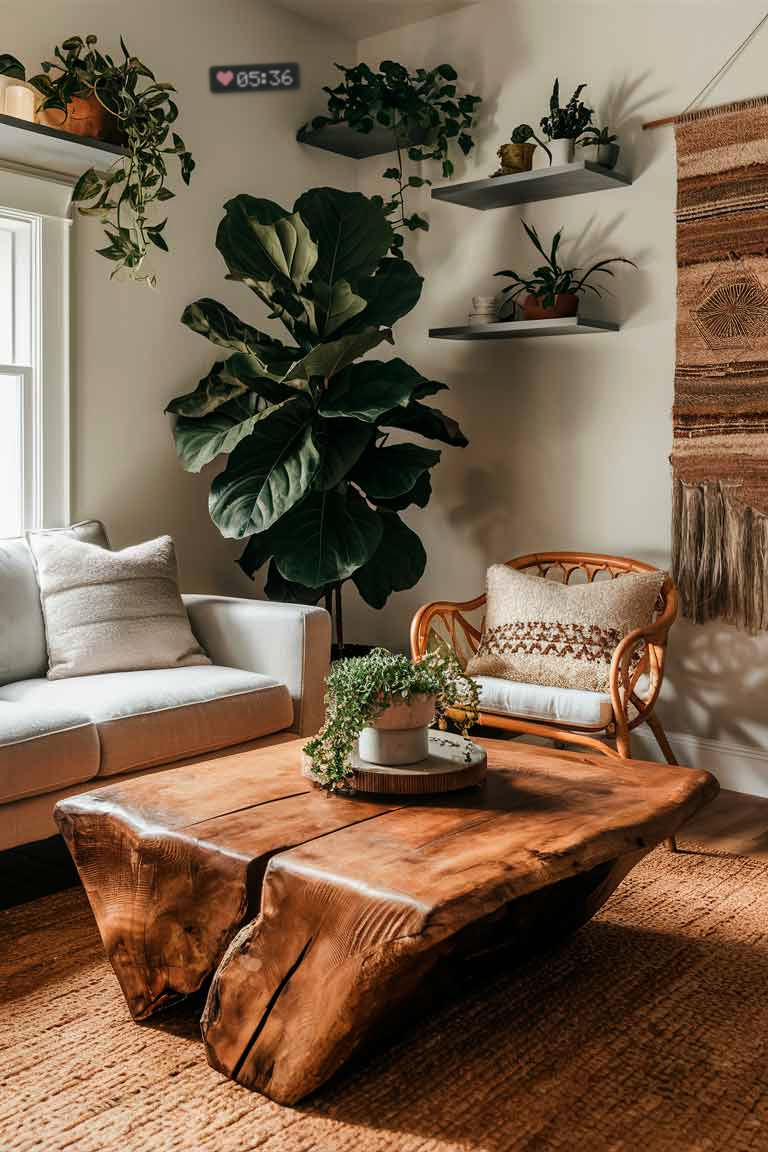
5:36
